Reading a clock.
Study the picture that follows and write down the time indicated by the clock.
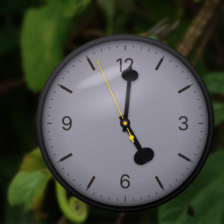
5:00:56
